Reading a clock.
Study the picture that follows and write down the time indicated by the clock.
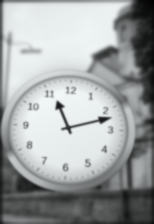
11:12
